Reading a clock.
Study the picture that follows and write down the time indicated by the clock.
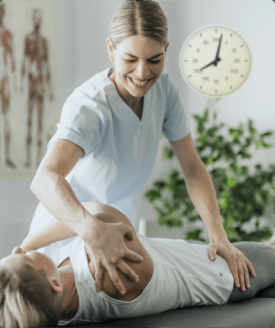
8:02
